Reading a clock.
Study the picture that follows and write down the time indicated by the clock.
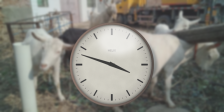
3:48
